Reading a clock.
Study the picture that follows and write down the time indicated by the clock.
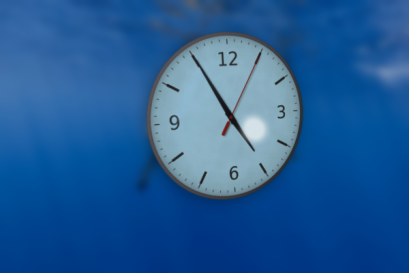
4:55:05
